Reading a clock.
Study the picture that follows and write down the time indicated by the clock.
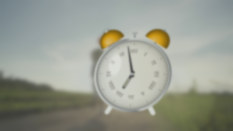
6:58
